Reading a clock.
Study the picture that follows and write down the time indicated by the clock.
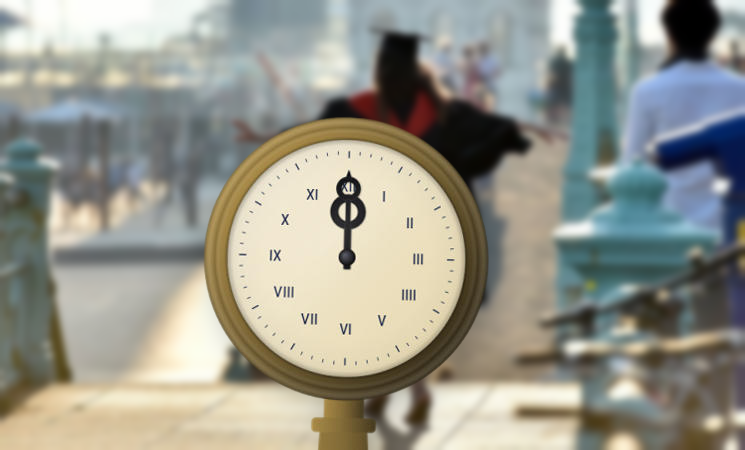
12:00
